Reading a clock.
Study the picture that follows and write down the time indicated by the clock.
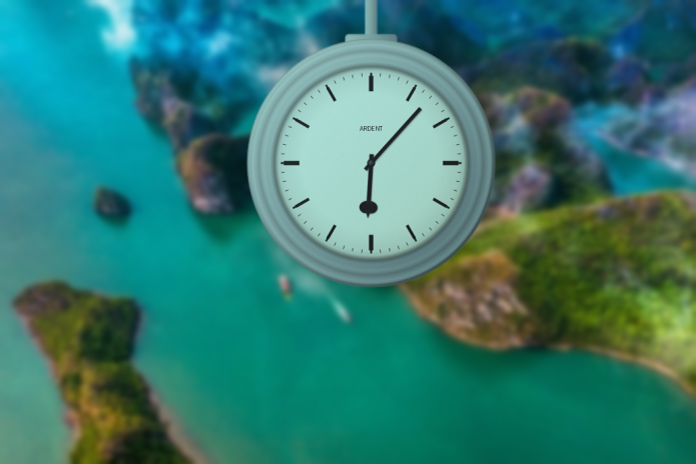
6:07
